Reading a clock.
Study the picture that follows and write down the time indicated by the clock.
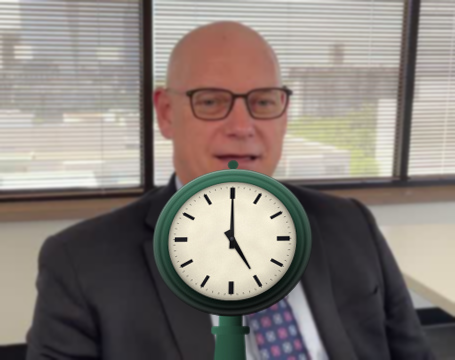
5:00
